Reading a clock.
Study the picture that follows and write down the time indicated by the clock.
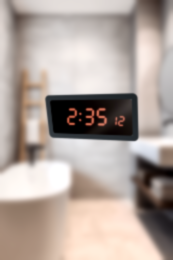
2:35
